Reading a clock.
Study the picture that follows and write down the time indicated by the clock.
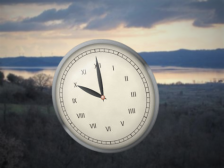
10:00
